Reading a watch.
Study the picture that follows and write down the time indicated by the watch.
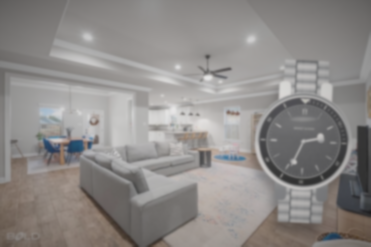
2:34
